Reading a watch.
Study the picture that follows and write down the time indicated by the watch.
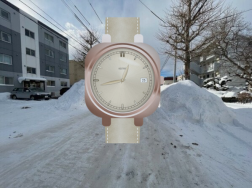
12:43
